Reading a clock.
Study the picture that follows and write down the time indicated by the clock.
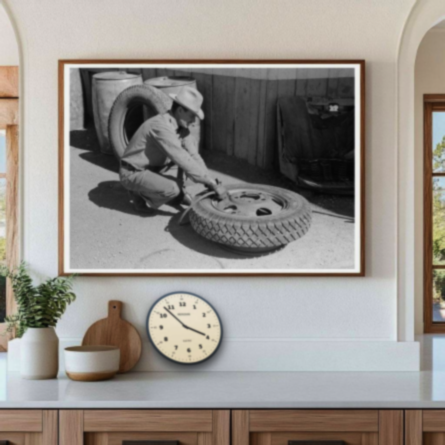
3:53
